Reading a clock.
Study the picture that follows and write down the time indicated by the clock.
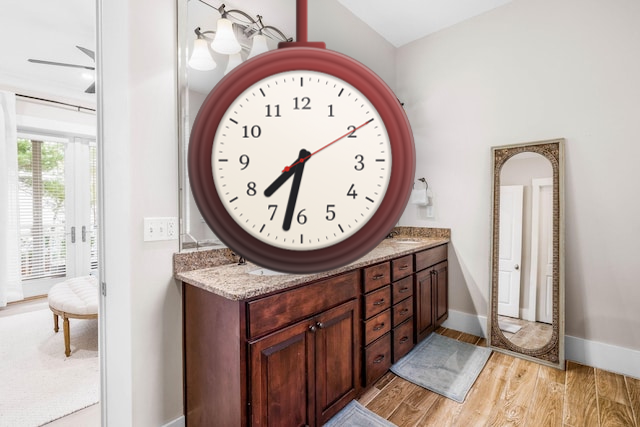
7:32:10
